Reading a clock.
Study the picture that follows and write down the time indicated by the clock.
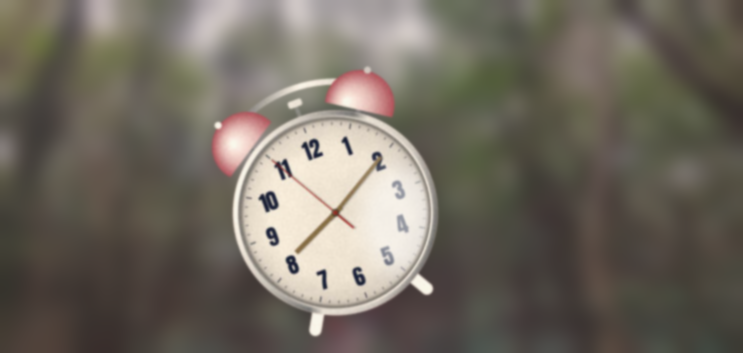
8:09:55
